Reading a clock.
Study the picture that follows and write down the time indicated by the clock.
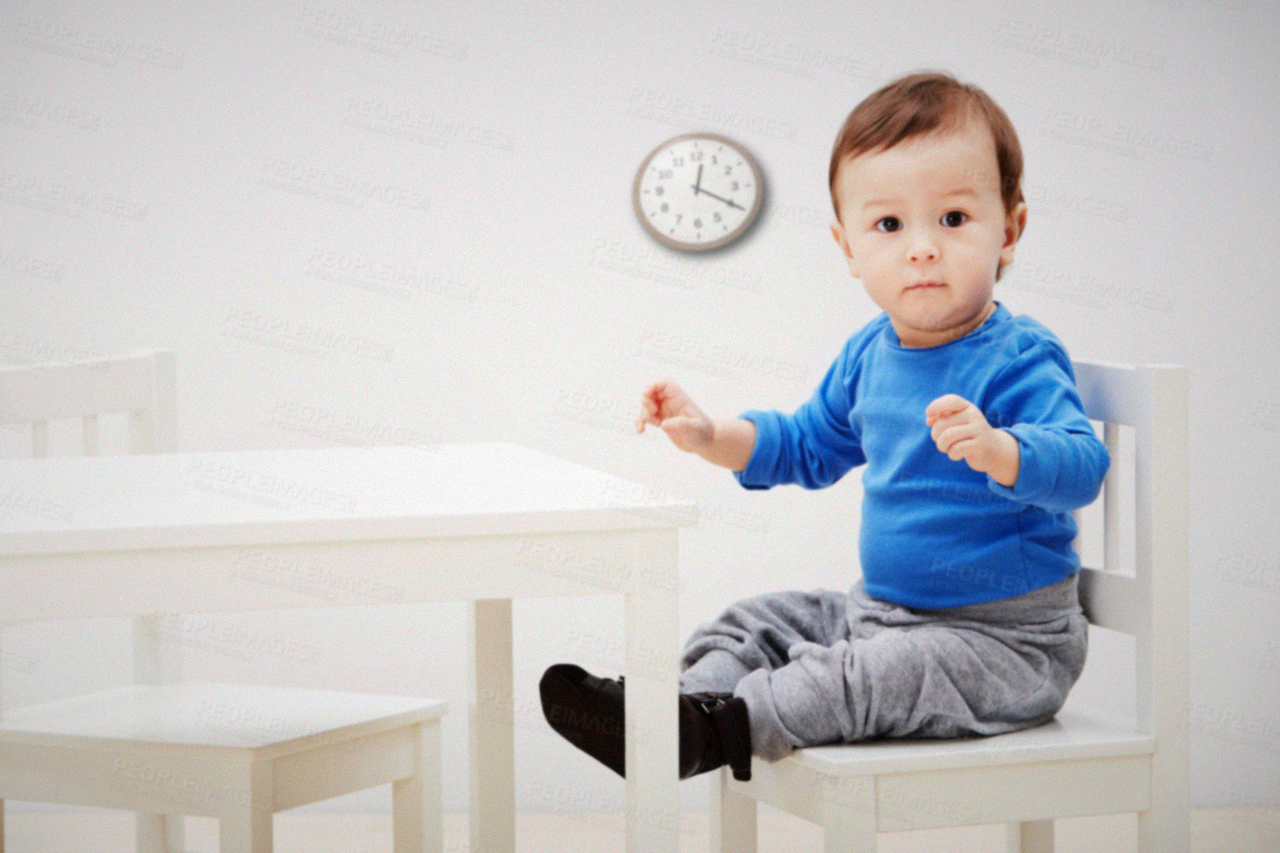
12:20
